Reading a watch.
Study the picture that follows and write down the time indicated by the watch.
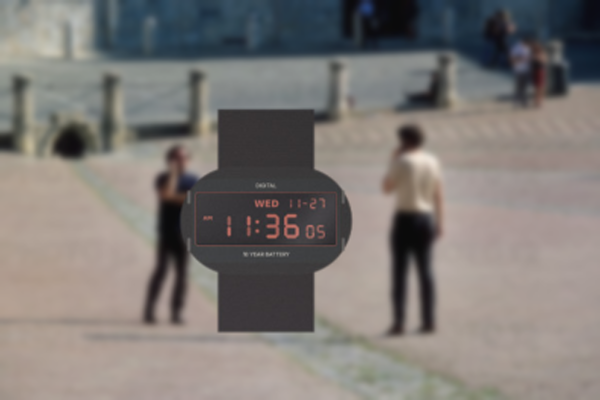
11:36:05
